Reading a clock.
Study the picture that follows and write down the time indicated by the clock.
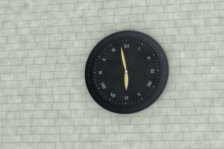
5:58
